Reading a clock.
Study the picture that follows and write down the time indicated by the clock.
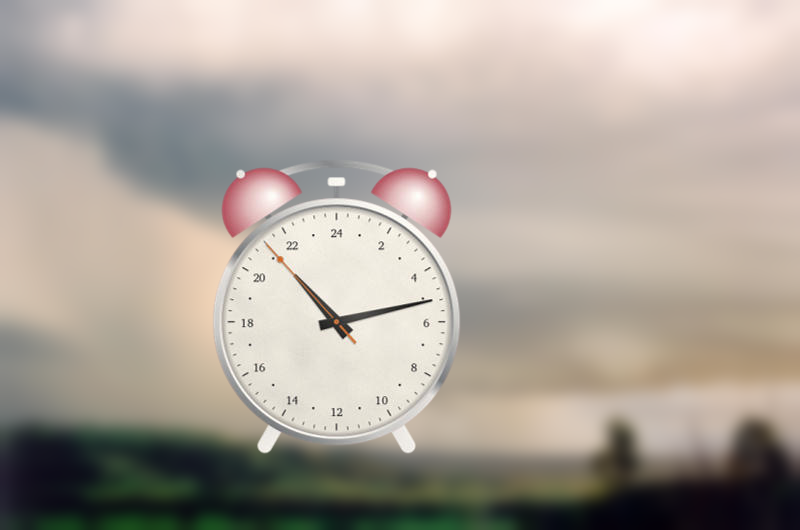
21:12:53
